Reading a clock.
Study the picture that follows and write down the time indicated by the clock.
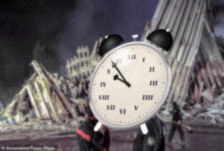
9:53
